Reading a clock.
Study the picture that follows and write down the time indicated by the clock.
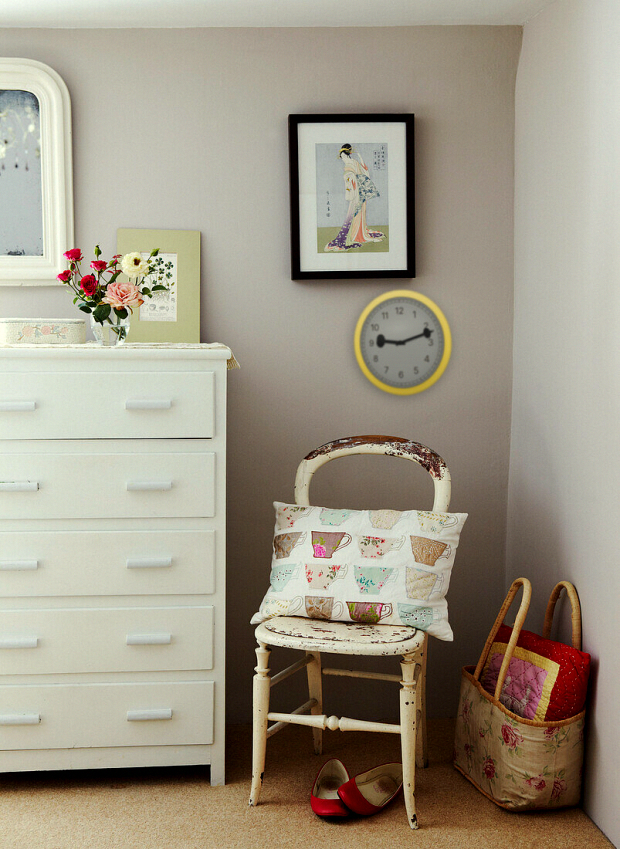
9:12
